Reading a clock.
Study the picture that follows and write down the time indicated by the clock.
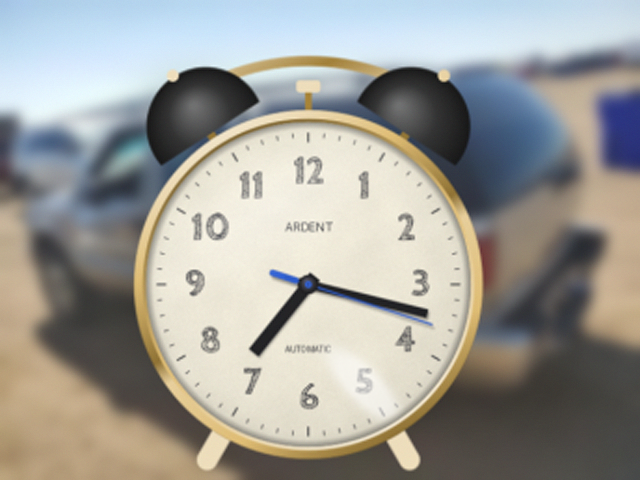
7:17:18
